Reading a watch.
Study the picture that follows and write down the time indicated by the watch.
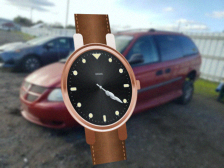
4:21
